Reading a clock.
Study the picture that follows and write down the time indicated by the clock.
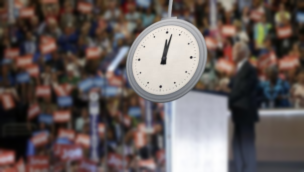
12:02
